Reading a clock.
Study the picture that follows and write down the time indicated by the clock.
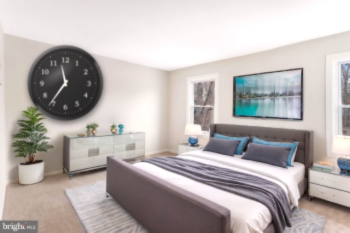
11:36
